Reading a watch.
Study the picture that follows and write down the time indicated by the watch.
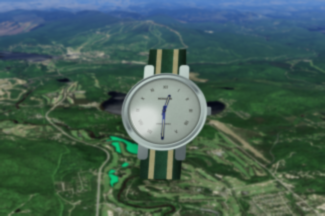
12:30
